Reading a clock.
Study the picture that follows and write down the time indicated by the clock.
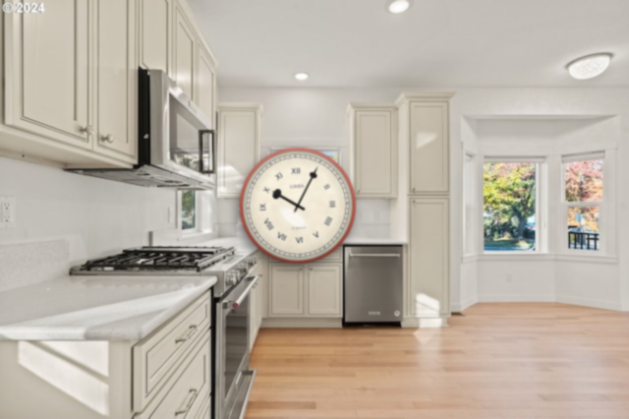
10:05
